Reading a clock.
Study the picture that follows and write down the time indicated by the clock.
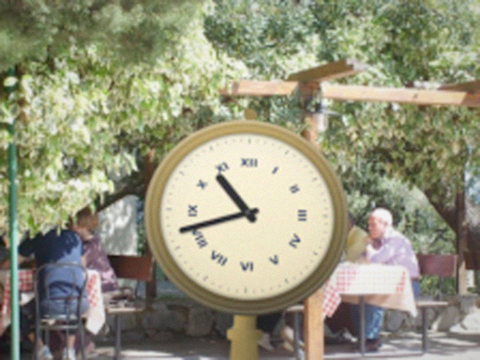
10:42
